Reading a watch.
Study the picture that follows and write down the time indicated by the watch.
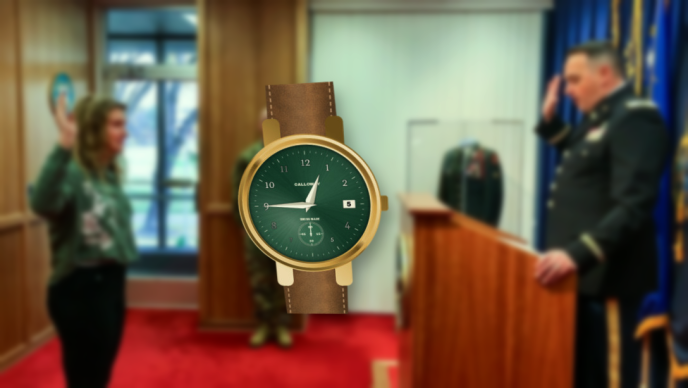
12:45
